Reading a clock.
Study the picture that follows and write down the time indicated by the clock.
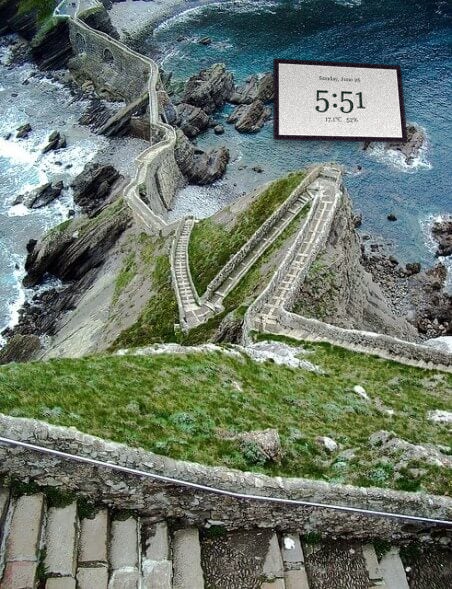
5:51
